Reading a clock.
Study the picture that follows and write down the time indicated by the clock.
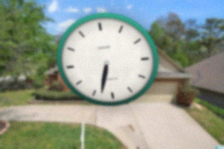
6:33
